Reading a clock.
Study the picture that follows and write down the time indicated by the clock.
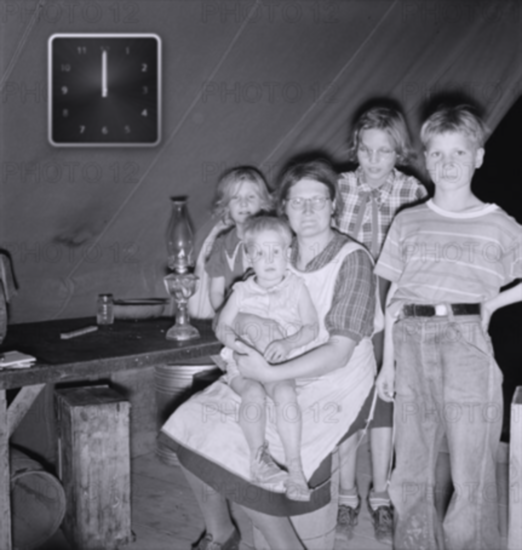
12:00
